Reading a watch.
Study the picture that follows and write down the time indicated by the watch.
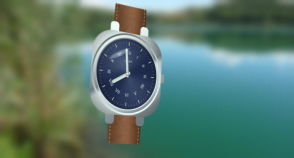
7:59
